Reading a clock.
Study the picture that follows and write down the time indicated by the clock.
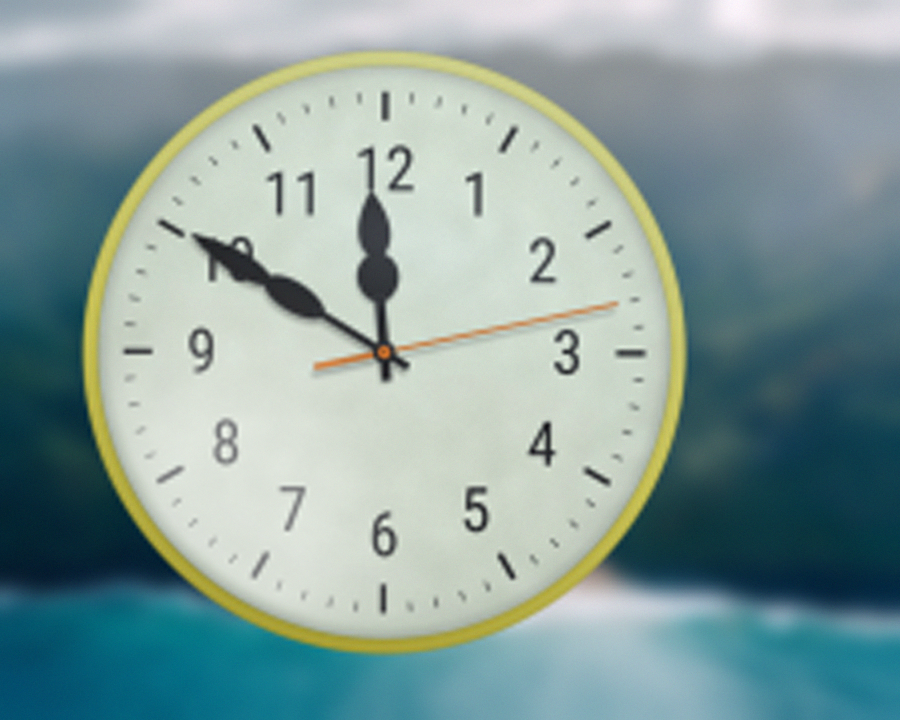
11:50:13
